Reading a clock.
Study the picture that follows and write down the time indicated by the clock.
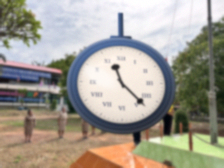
11:23
